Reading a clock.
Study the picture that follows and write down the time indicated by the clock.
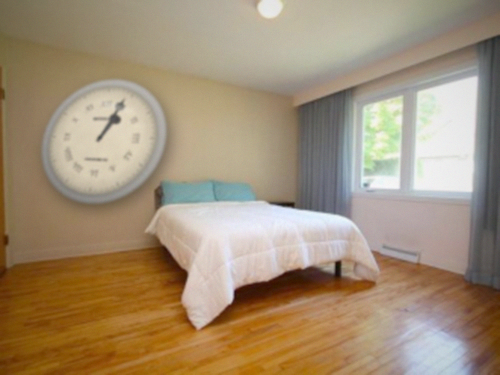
1:04
